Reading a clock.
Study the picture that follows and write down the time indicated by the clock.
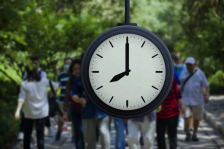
8:00
